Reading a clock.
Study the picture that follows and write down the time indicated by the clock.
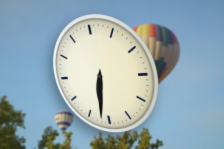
6:32
